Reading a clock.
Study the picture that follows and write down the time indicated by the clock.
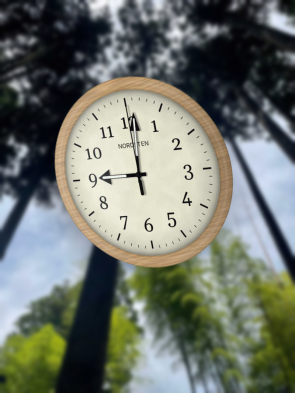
9:01:00
